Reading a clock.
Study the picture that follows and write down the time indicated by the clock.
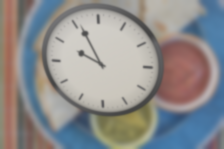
9:56
